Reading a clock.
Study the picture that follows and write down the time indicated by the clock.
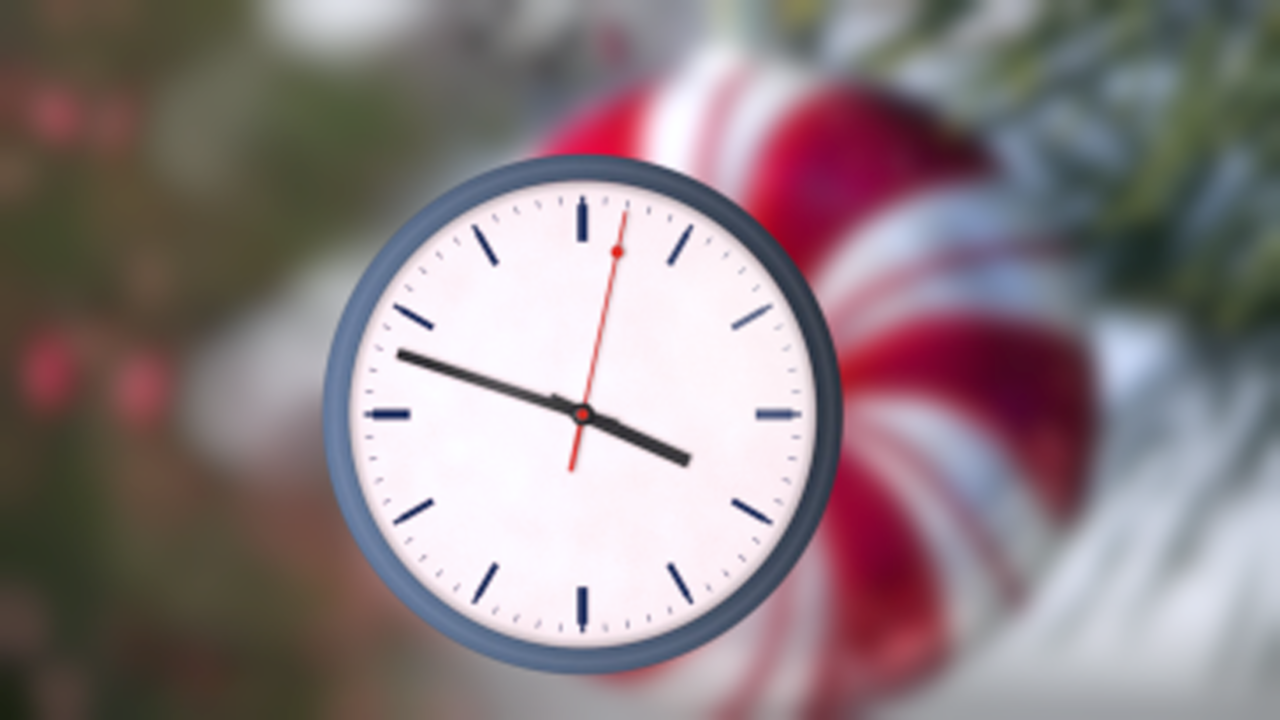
3:48:02
